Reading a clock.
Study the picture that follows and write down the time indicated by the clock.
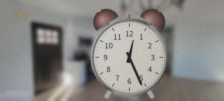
12:26
